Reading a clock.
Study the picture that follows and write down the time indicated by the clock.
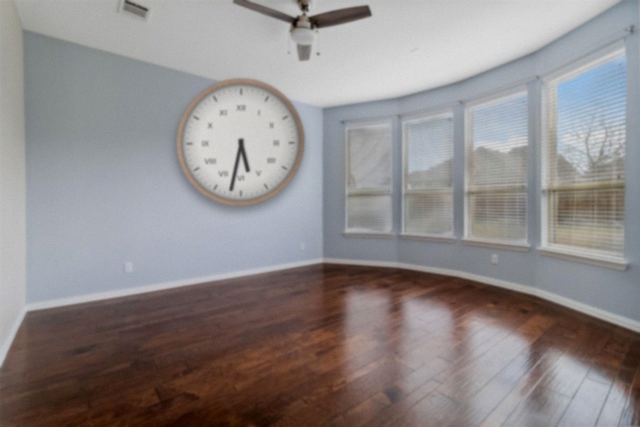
5:32
